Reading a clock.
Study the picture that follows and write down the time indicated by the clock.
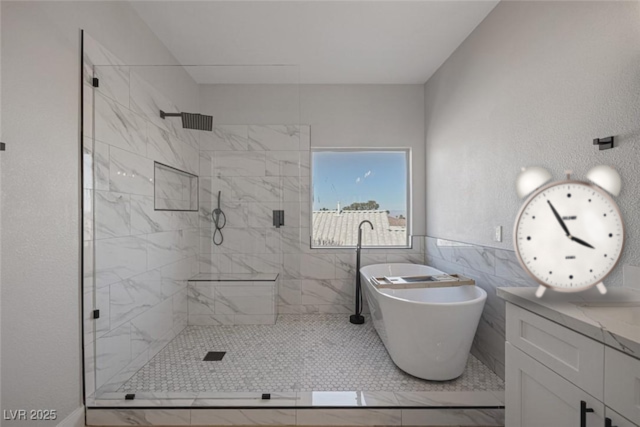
3:55
